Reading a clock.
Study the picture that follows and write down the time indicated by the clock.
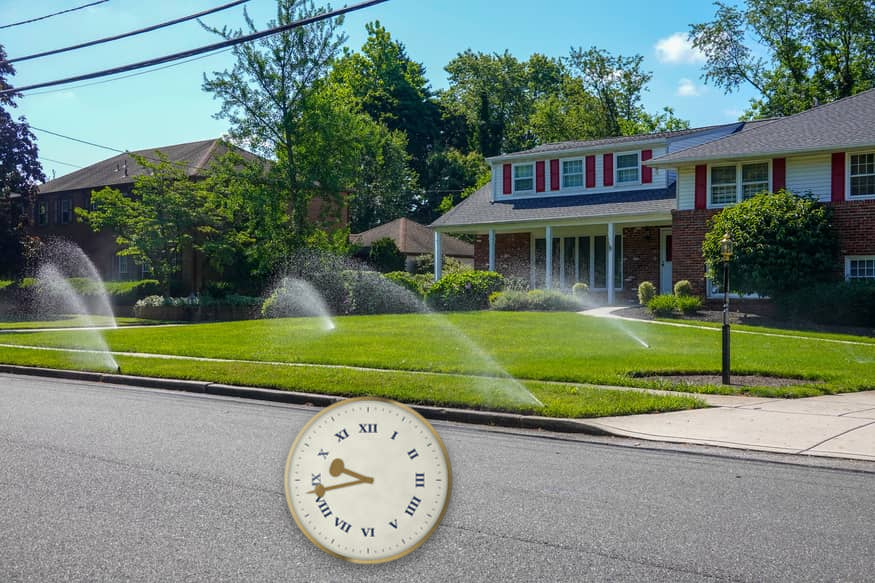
9:43
